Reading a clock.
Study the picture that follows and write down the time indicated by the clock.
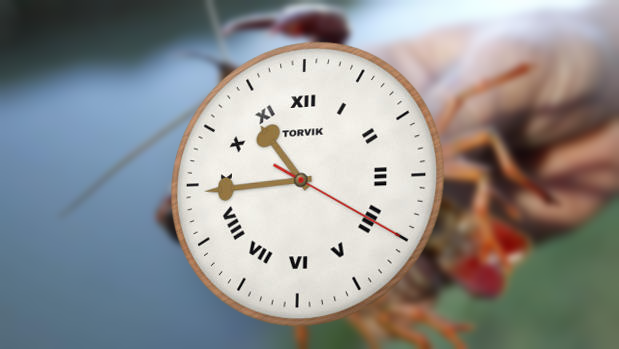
10:44:20
